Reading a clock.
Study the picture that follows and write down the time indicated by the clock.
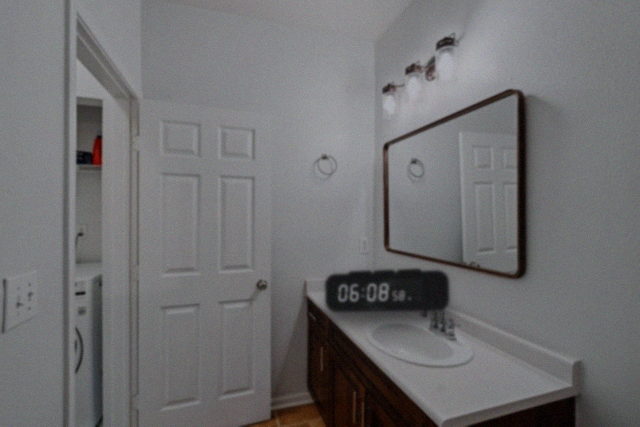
6:08
